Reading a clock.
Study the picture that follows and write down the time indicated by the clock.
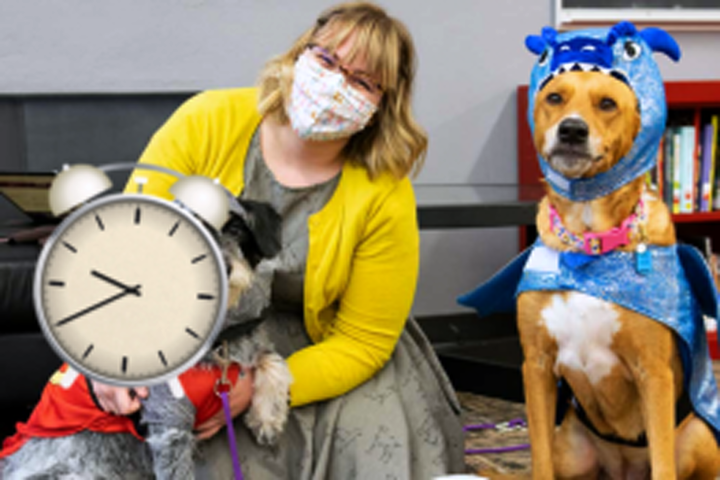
9:40
